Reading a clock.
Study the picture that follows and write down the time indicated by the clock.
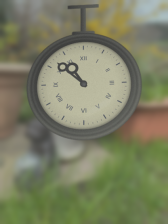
10:52
